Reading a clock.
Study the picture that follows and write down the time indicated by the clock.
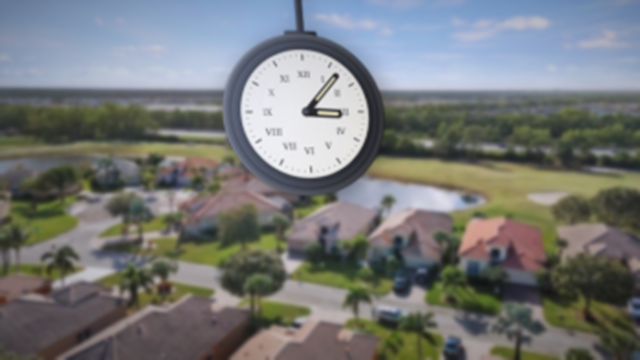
3:07
